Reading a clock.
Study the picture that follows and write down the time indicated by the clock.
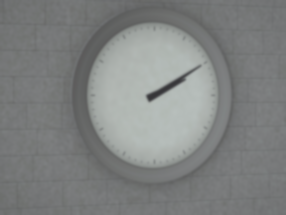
2:10
